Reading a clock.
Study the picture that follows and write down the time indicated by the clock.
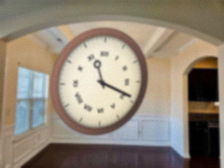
11:19
